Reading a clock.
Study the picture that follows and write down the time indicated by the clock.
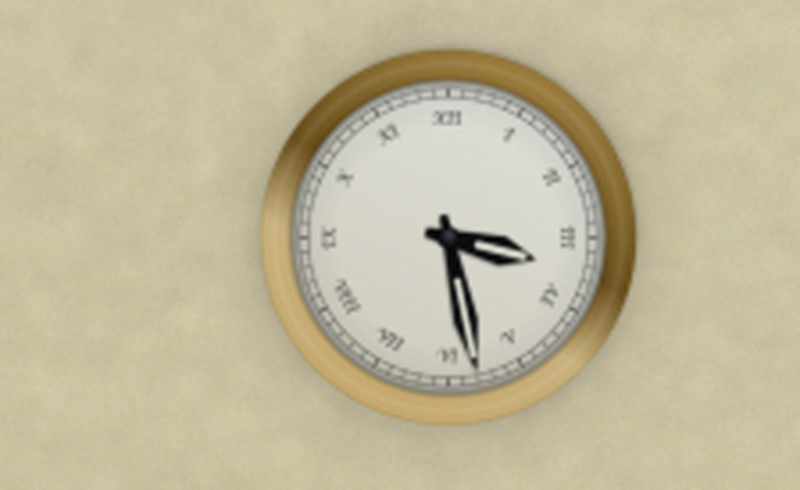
3:28
